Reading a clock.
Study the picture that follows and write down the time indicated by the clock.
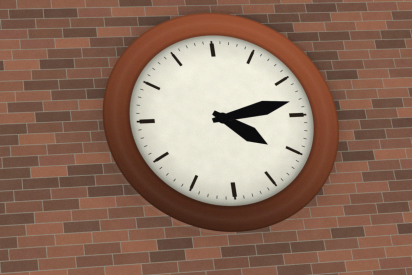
4:13
